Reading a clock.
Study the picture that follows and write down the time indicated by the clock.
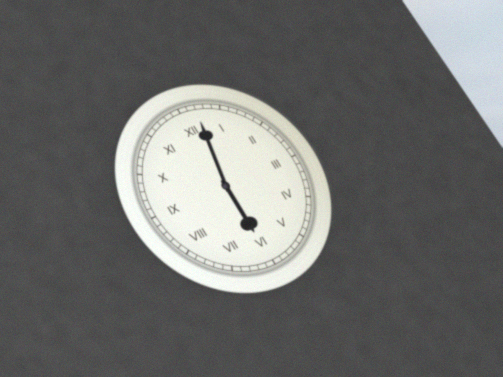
6:02
